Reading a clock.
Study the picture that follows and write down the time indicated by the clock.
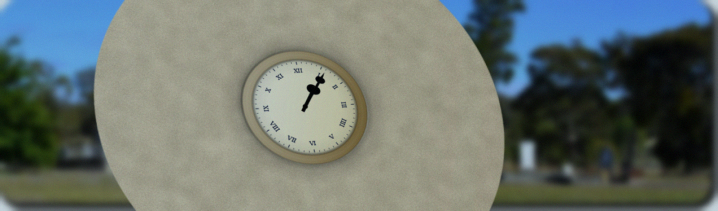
1:06
